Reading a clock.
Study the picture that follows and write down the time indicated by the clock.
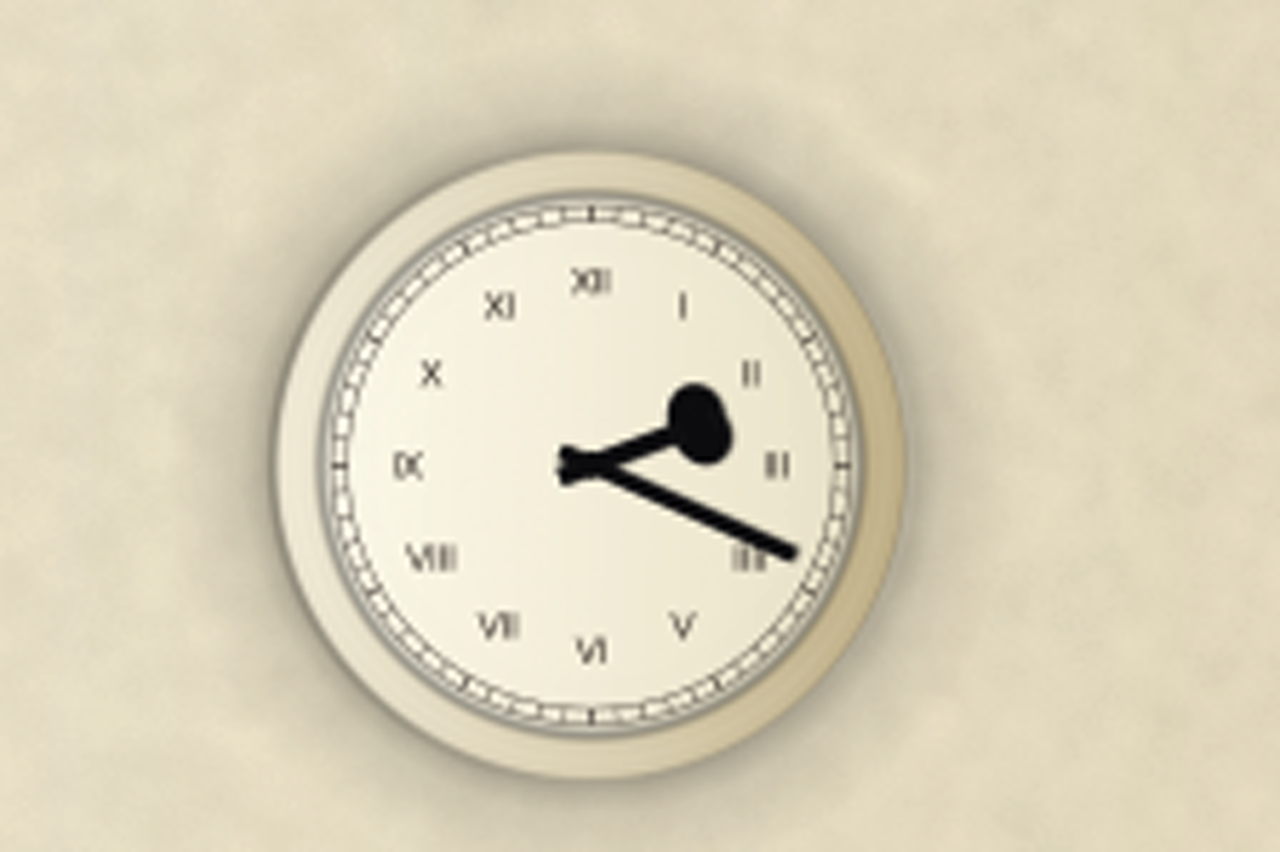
2:19
